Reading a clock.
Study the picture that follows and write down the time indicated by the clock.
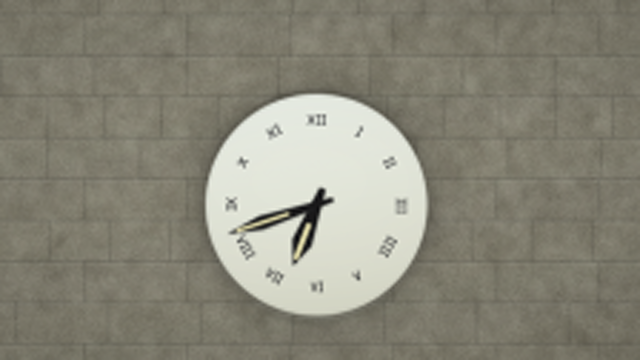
6:42
